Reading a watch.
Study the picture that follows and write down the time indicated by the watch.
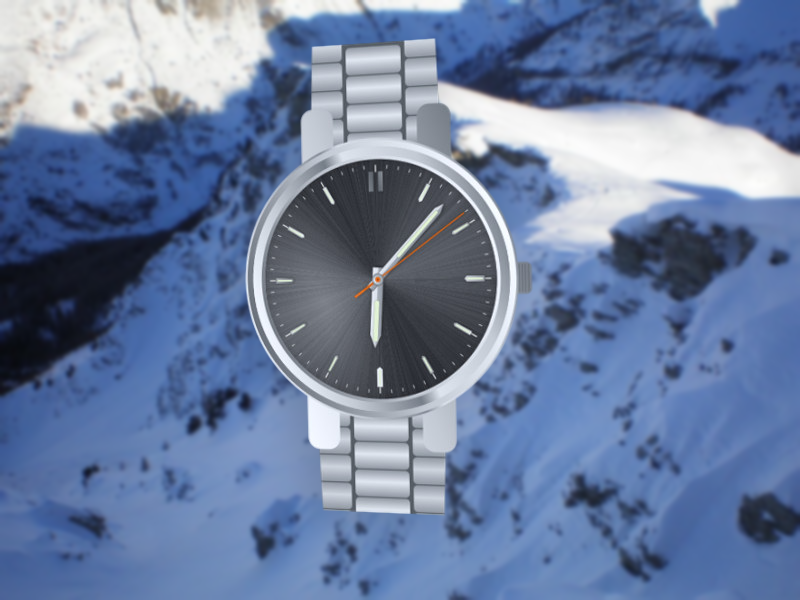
6:07:09
